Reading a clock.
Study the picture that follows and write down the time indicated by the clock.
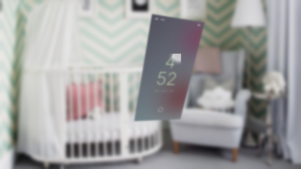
4:52
